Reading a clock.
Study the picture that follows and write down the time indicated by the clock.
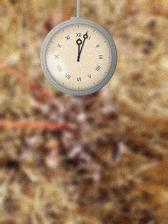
12:03
